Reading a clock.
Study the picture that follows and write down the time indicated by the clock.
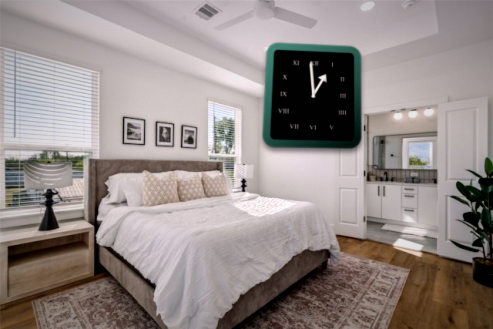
12:59
